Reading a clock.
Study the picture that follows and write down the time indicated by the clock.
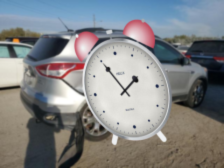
1:55
